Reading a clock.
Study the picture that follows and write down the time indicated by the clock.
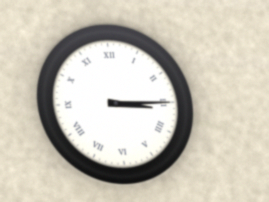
3:15
